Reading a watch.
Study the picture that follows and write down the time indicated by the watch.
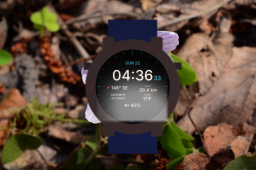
4:36
